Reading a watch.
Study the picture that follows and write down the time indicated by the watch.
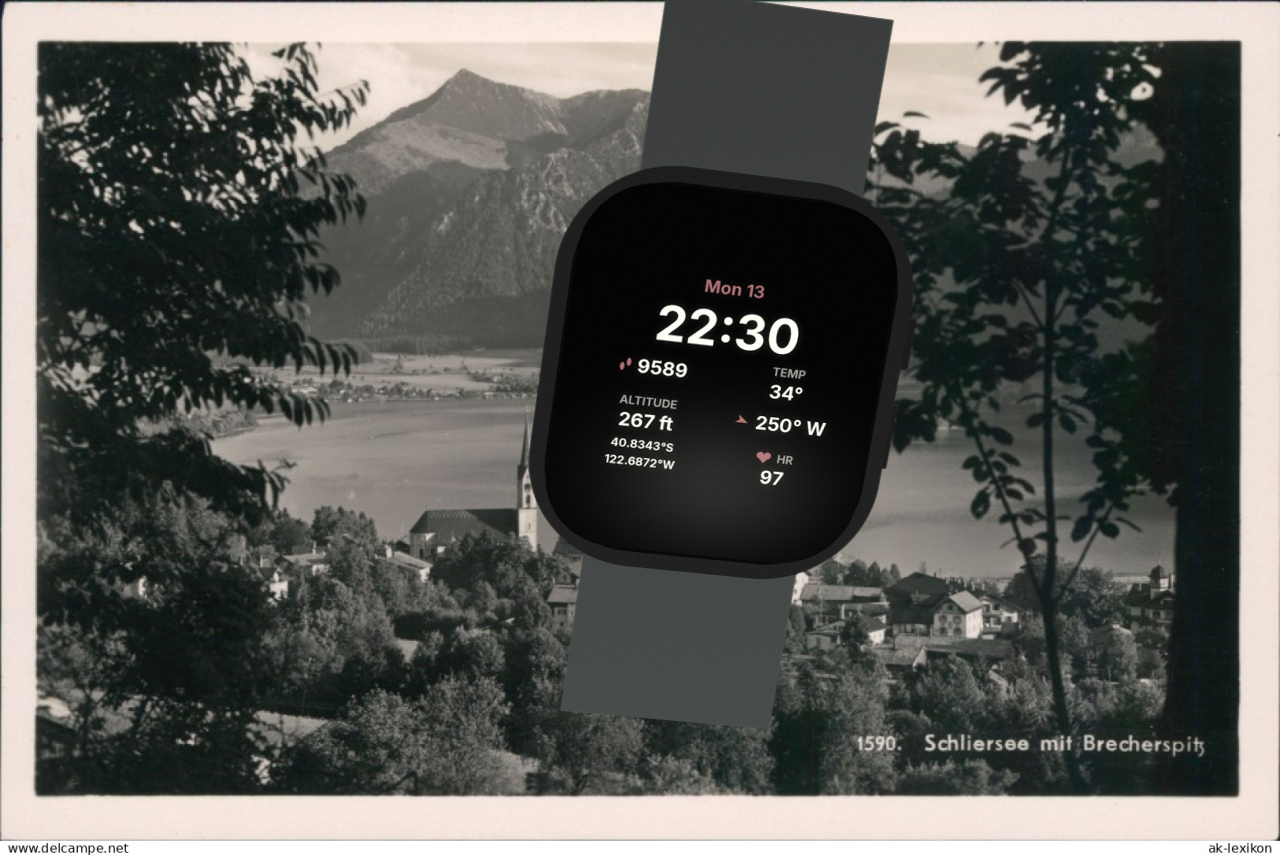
22:30
